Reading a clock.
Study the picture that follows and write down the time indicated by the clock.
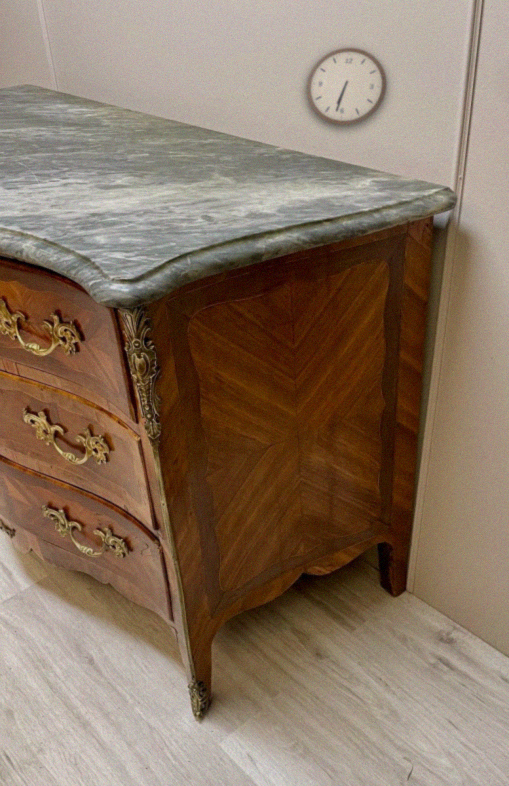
6:32
